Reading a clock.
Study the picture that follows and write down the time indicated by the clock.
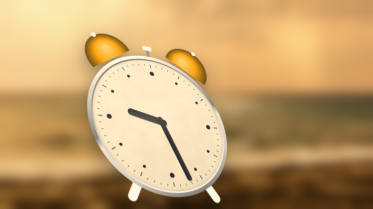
9:27
